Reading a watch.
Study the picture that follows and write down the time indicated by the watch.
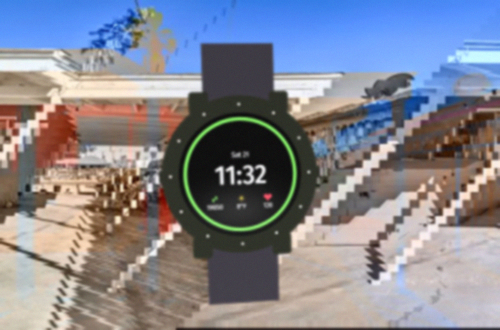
11:32
